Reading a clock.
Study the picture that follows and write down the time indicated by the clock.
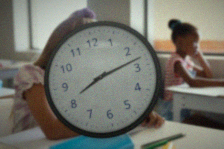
8:13
